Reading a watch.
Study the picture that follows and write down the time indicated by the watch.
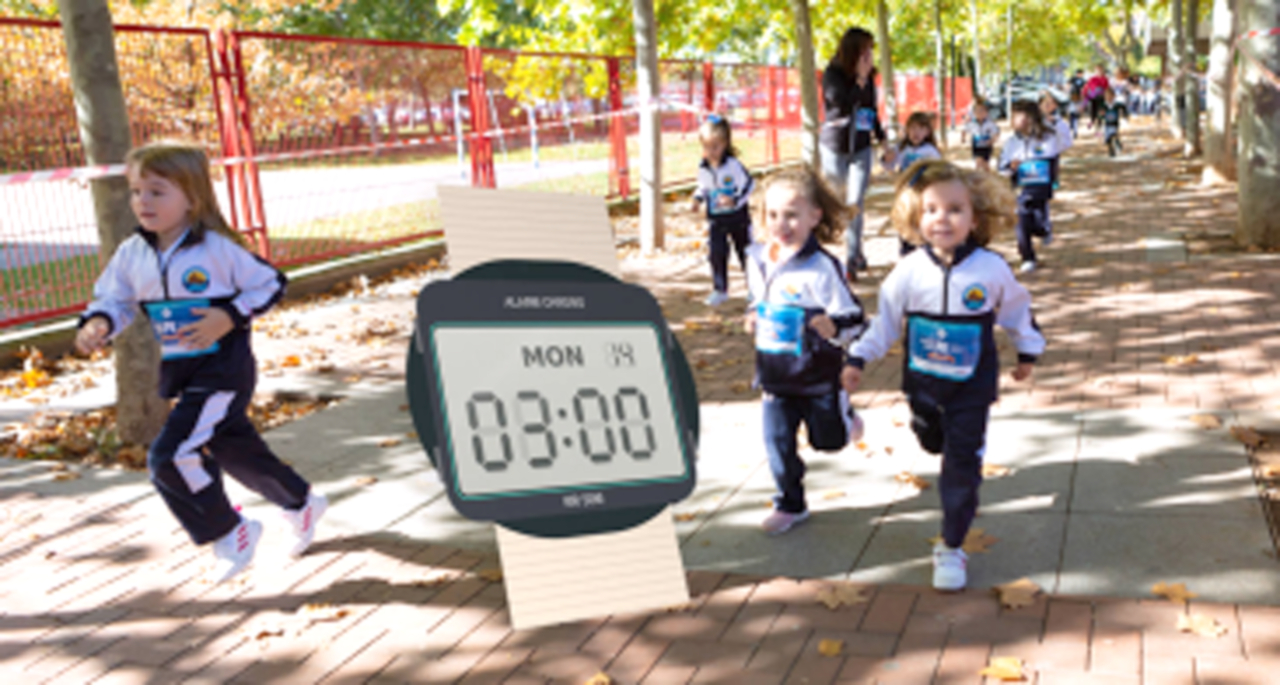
3:00
